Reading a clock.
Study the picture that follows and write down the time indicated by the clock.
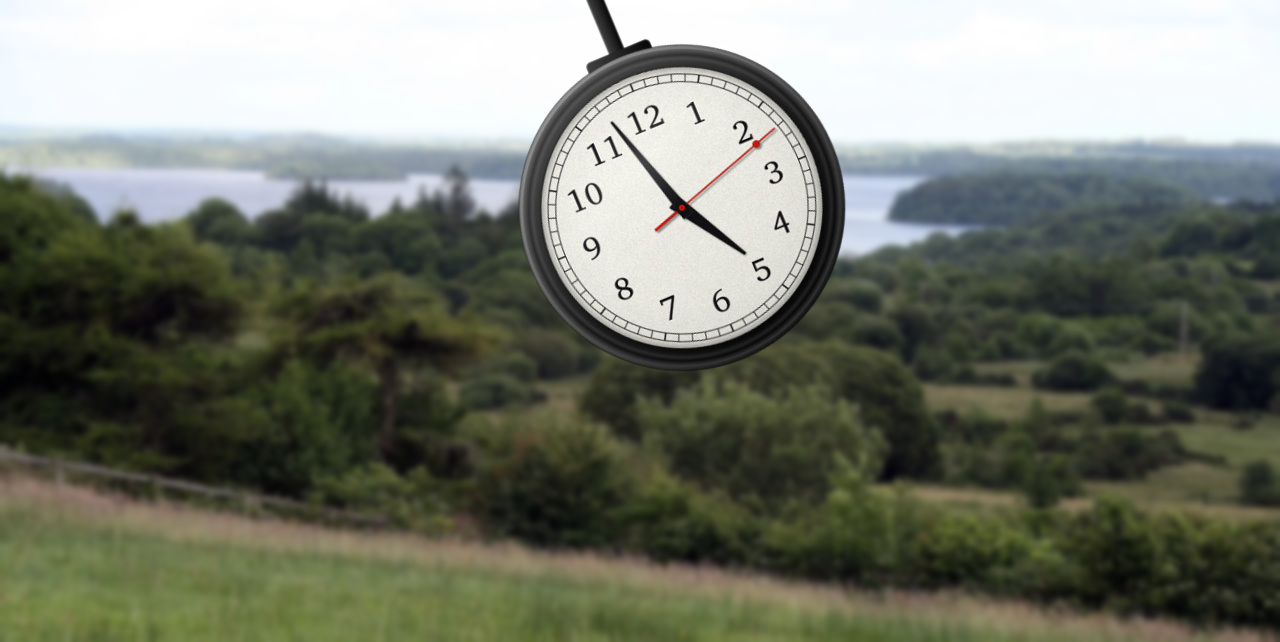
4:57:12
